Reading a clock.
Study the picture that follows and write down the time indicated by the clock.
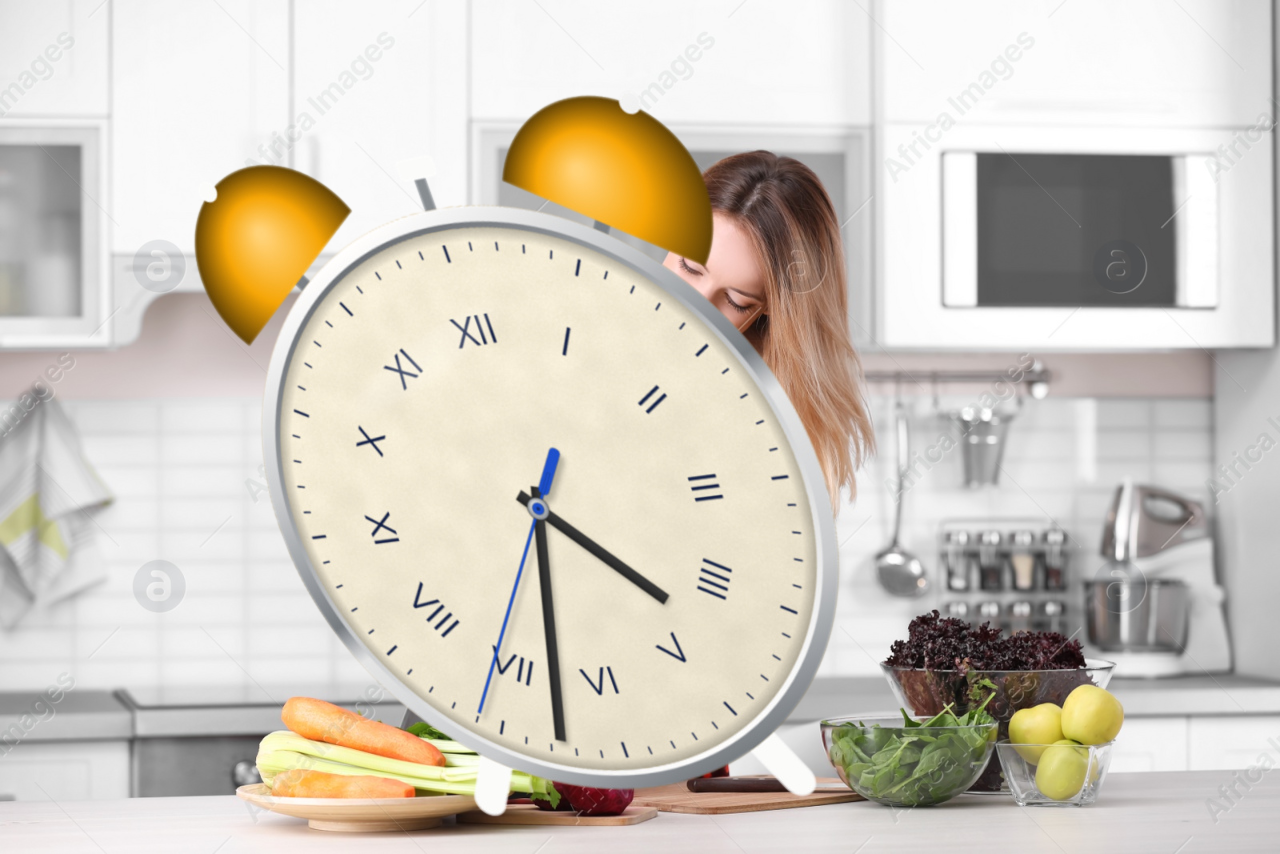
4:32:36
